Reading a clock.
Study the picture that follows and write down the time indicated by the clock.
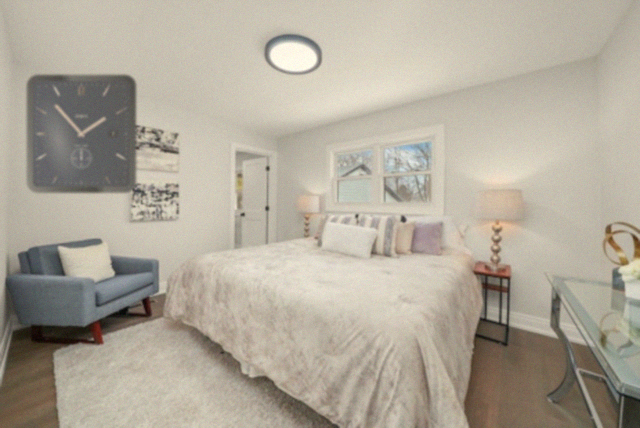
1:53
